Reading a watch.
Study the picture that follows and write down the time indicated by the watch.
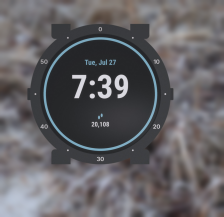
7:39
